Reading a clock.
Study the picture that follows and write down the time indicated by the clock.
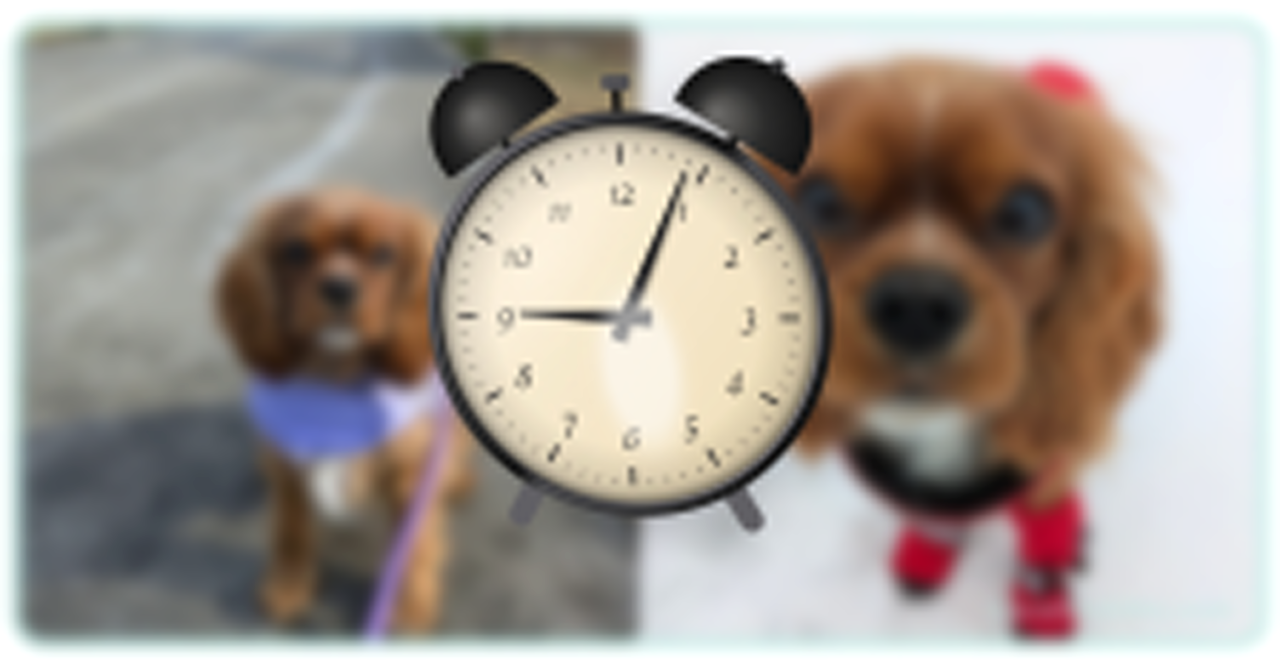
9:04
